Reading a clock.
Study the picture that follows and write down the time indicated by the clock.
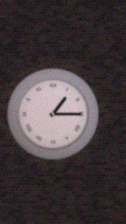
1:15
